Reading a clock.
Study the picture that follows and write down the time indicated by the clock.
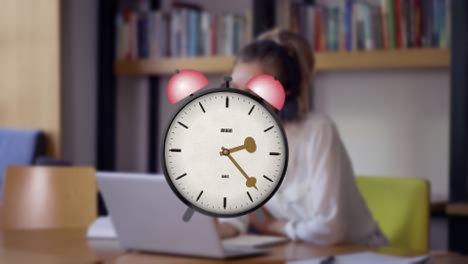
2:23
